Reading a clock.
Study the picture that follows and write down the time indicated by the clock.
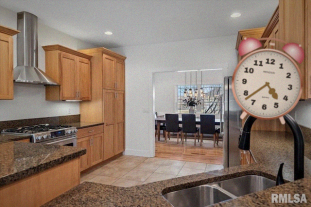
4:38
